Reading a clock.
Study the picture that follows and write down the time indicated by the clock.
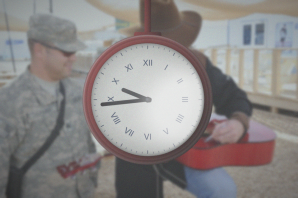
9:44
